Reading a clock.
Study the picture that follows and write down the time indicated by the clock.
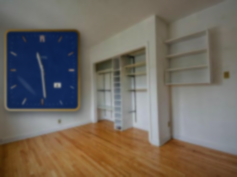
11:29
